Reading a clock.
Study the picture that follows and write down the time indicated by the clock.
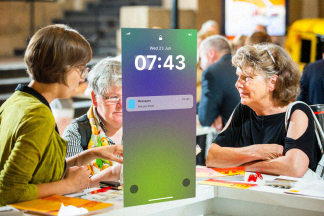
7:43
